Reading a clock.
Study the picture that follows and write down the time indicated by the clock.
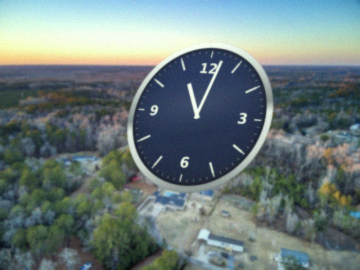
11:02
